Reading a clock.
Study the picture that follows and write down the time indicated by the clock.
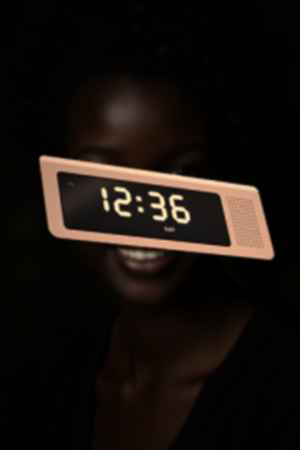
12:36
